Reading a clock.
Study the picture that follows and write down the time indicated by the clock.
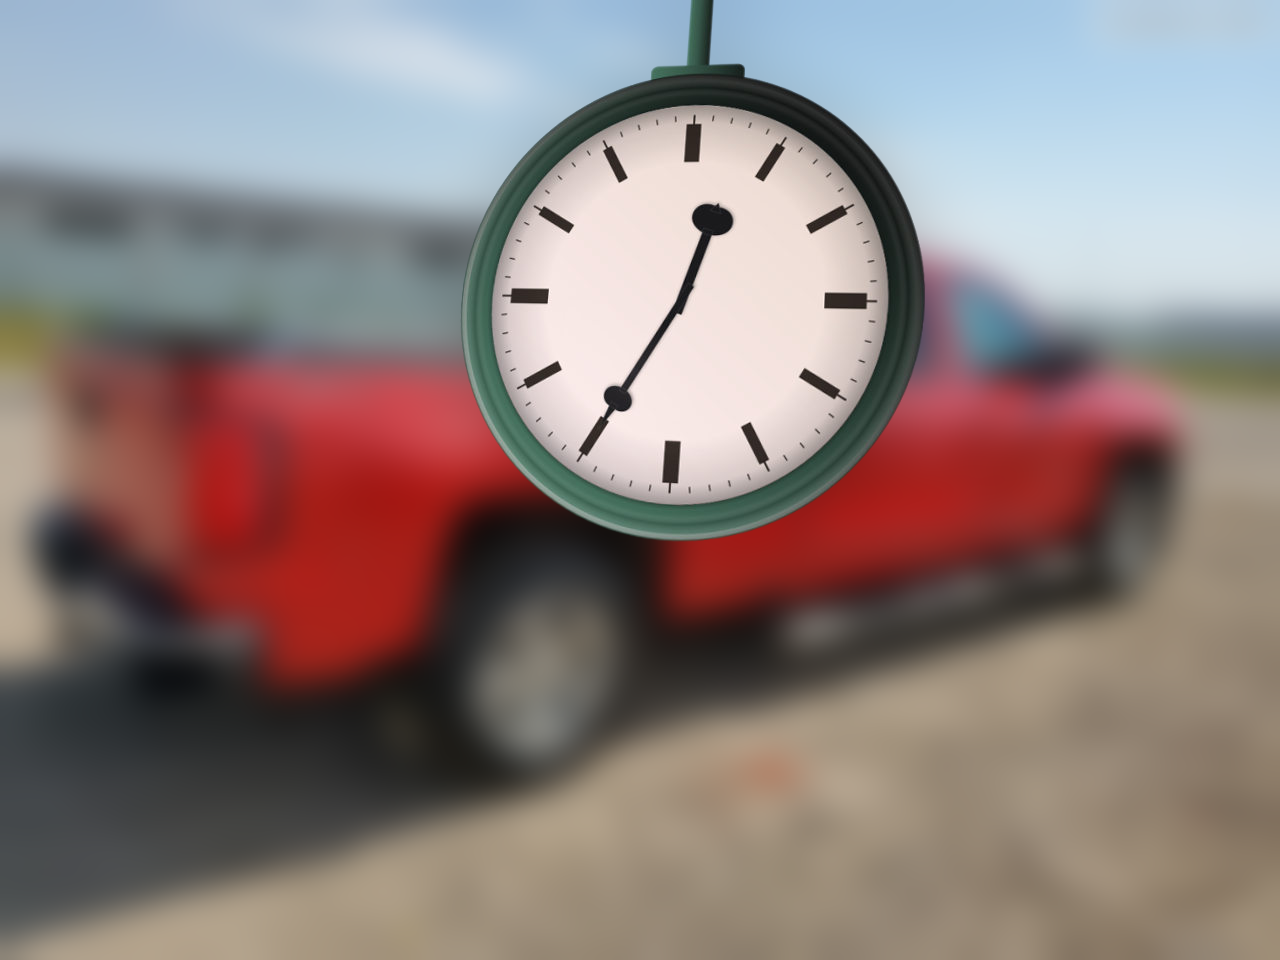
12:35
